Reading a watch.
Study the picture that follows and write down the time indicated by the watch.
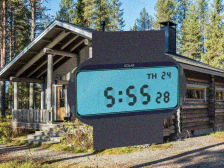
5:55:28
